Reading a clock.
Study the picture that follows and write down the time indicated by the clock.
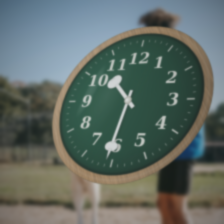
10:31
